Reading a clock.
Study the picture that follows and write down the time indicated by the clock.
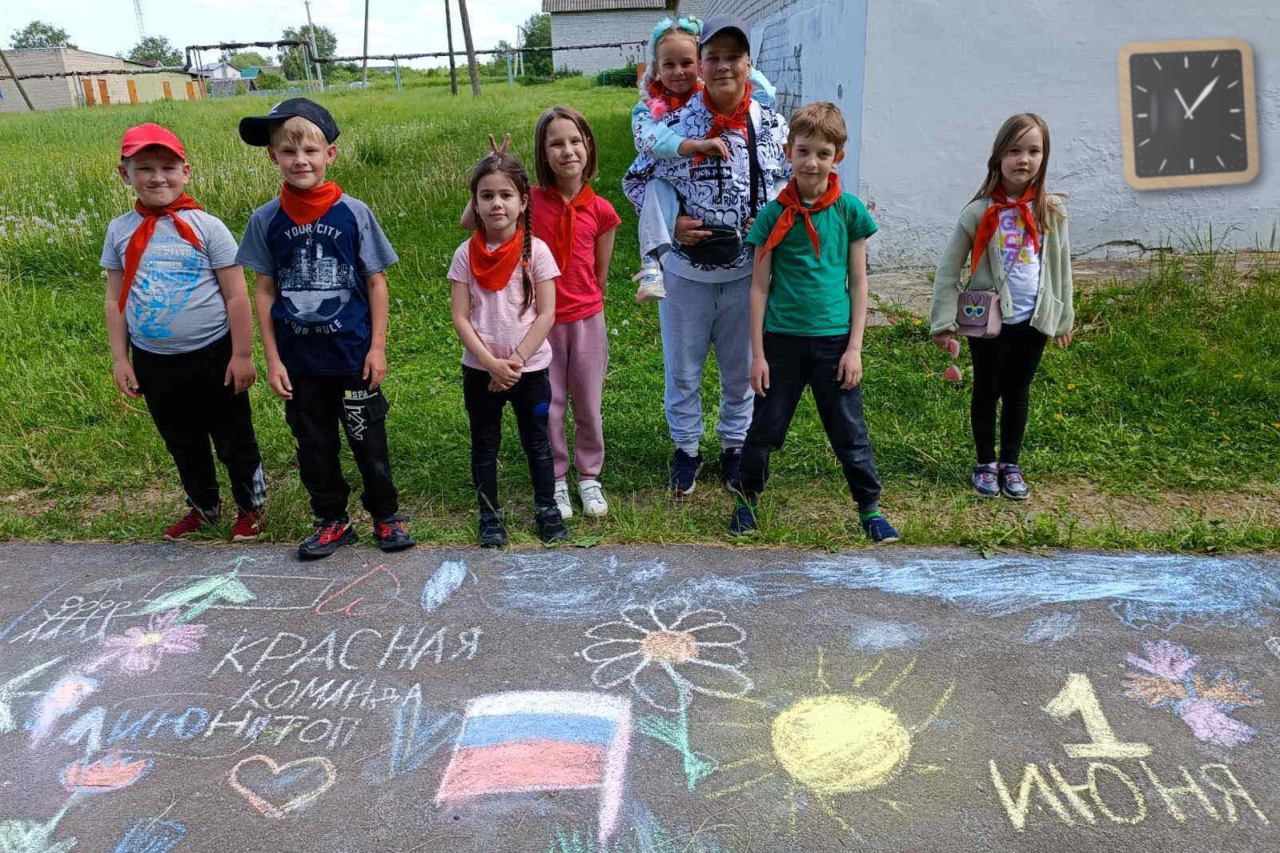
11:07
